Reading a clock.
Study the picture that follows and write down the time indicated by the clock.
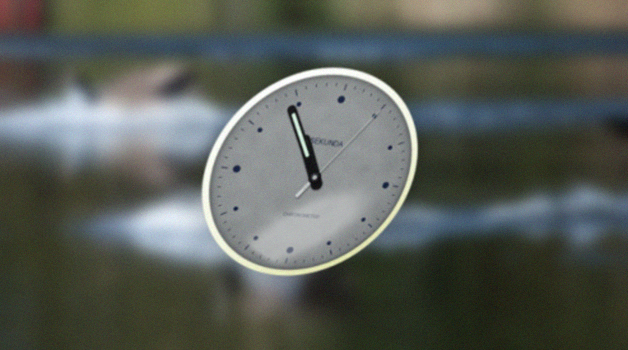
10:54:05
